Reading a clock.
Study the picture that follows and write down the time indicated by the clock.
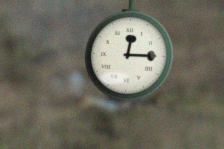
12:15
